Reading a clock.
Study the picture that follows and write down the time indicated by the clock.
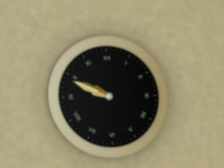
9:49
